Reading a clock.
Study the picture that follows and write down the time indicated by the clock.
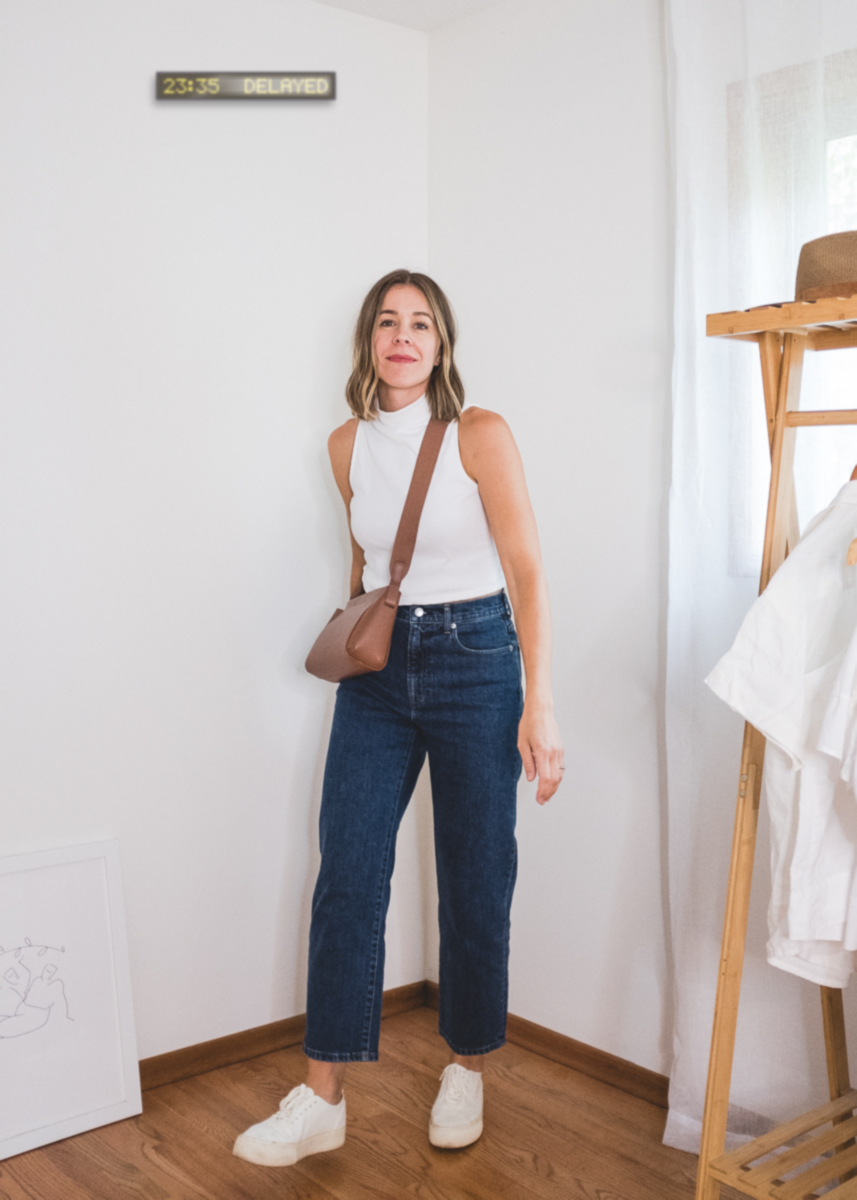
23:35
